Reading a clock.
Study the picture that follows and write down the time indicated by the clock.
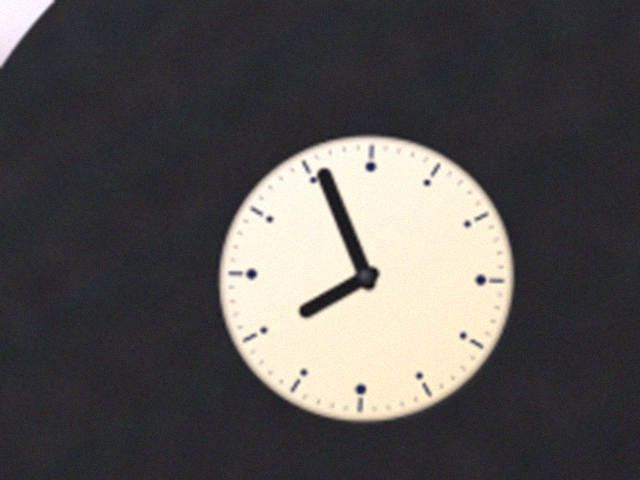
7:56
